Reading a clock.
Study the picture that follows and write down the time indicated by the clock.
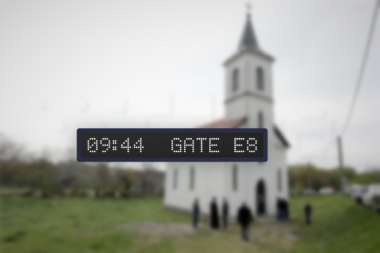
9:44
